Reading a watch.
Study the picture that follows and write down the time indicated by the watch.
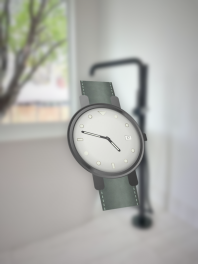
4:48
